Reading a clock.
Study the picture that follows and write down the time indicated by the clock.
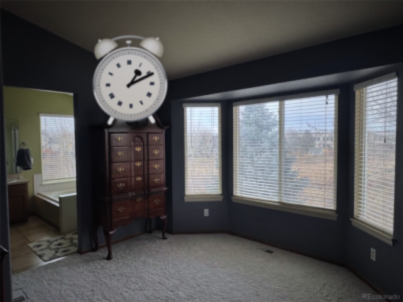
1:11
